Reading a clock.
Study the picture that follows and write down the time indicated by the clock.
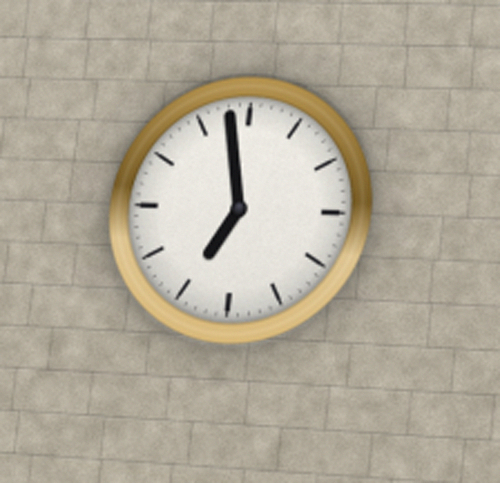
6:58
